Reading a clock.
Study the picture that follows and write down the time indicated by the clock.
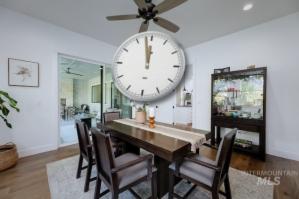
11:58
